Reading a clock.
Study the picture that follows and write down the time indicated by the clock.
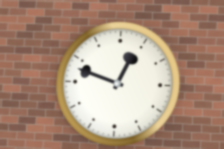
12:48
